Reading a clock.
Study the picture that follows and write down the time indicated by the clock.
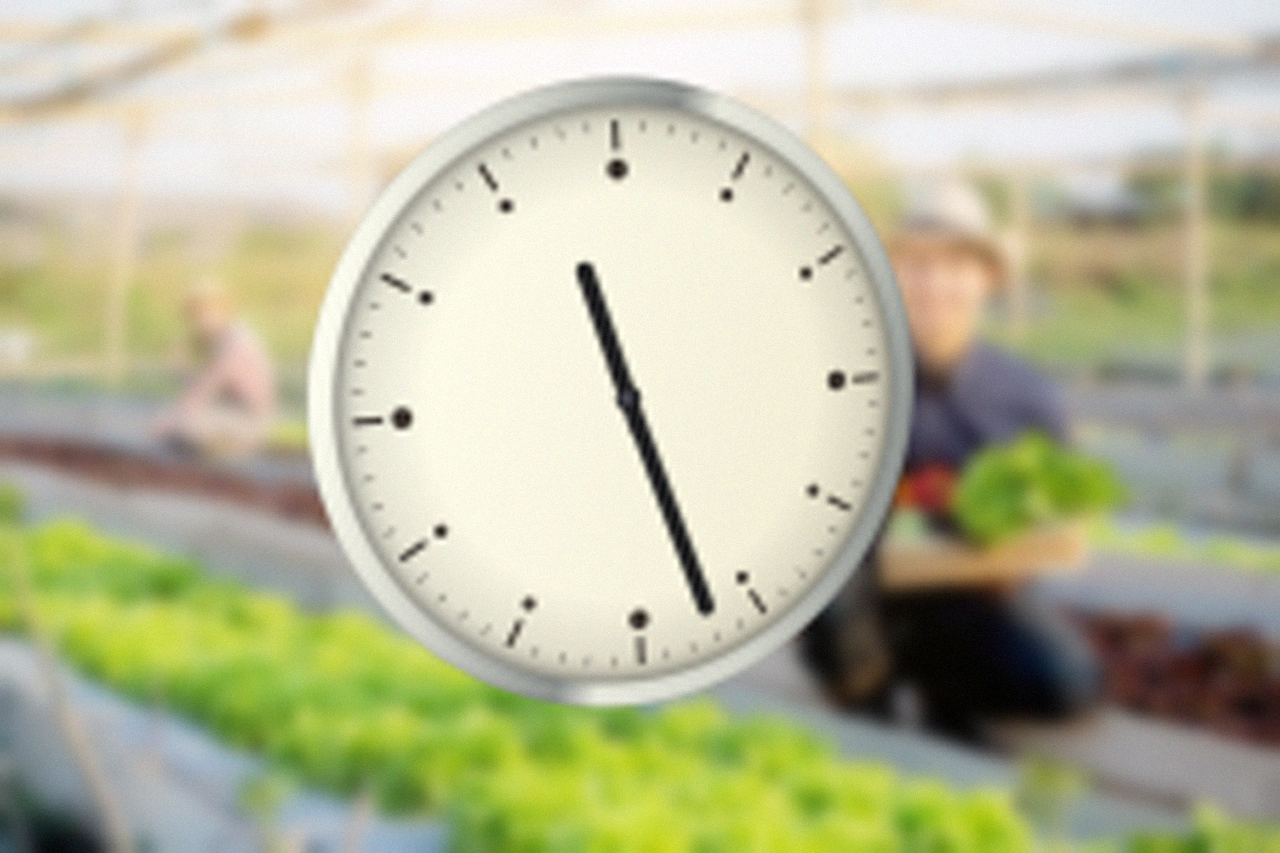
11:27
